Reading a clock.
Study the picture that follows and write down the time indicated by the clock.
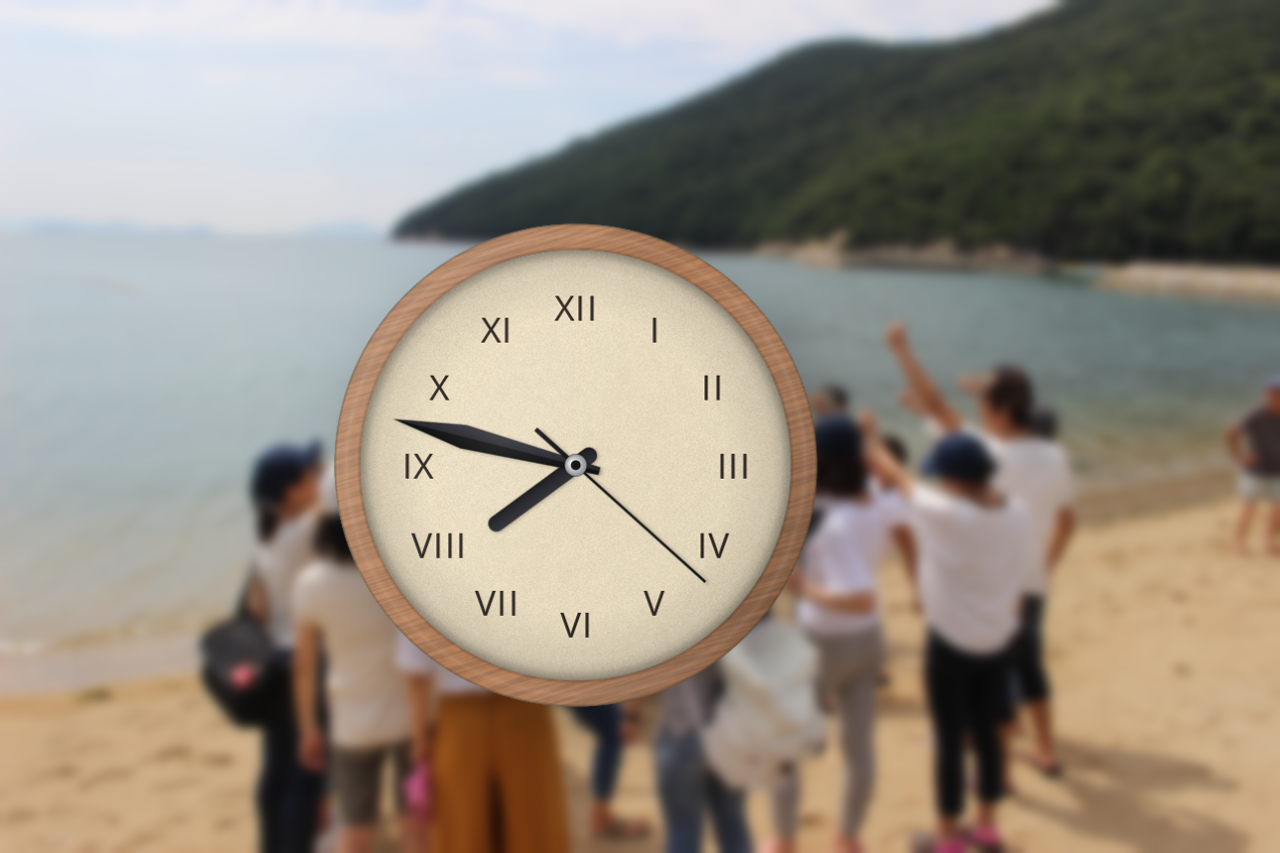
7:47:22
